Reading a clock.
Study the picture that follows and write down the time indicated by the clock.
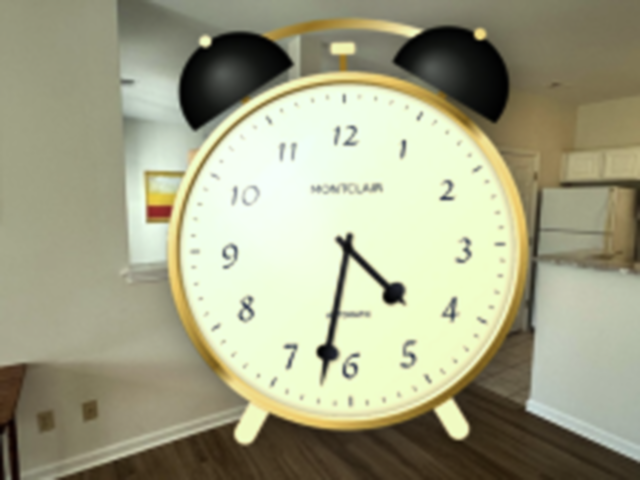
4:32
